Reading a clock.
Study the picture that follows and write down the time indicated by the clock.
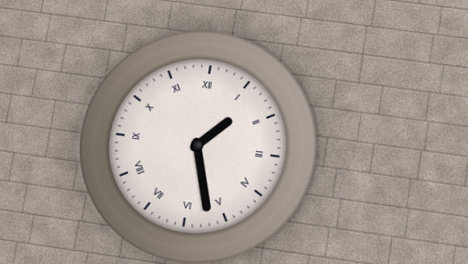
1:27
